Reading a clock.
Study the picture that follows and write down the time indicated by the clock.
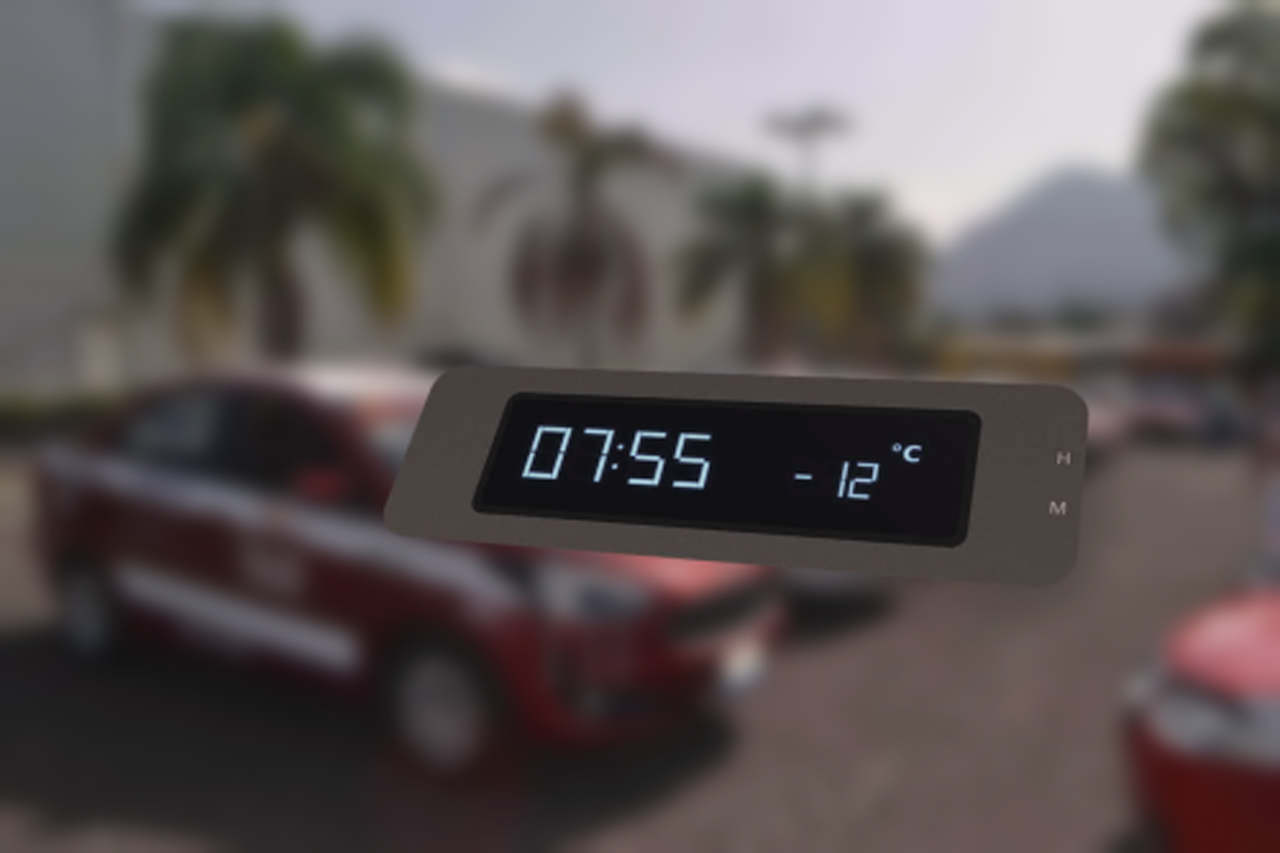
7:55
